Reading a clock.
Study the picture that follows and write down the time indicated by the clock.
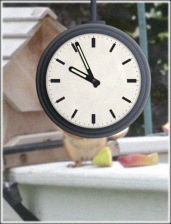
9:56
